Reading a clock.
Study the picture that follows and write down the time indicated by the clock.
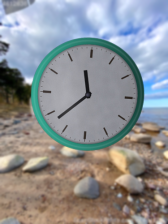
11:38
